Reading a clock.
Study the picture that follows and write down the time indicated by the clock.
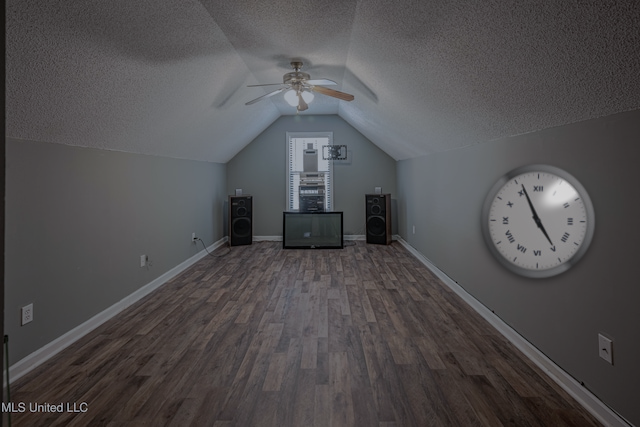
4:56
